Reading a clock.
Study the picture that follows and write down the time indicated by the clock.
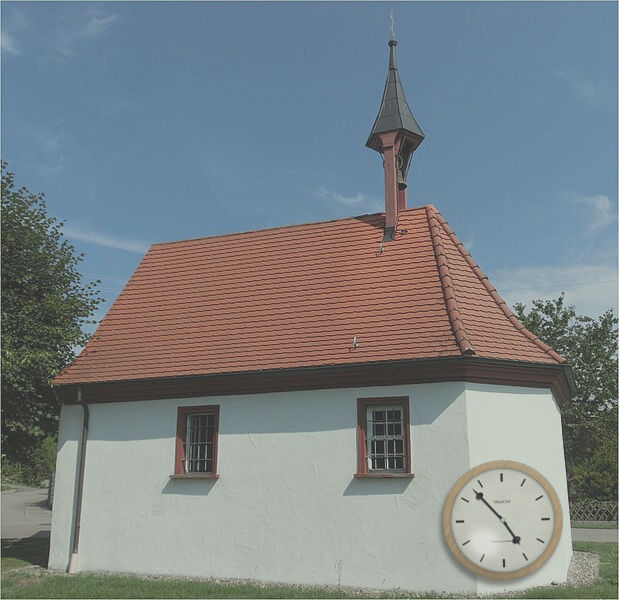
4:53
